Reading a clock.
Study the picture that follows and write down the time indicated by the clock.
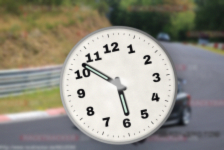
5:52
